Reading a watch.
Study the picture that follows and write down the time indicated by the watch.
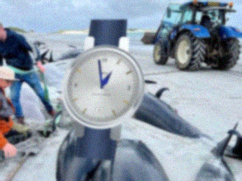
12:58
